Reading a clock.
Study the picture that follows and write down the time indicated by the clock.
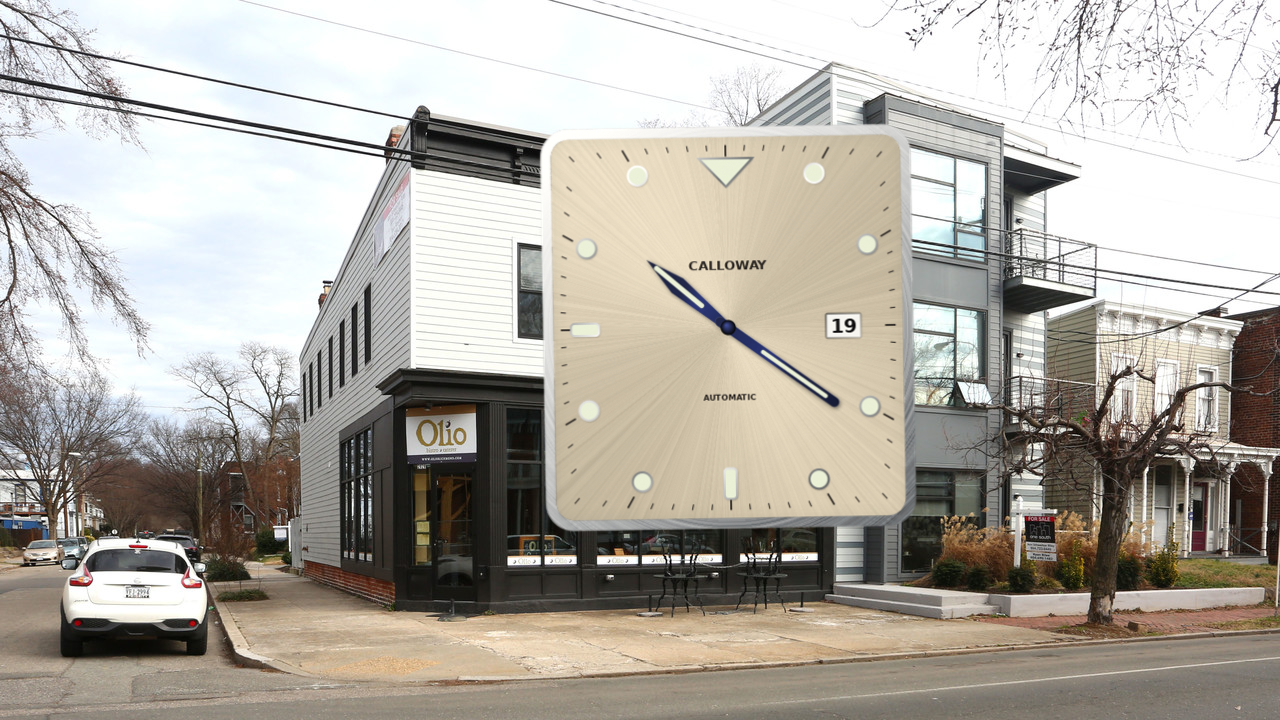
10:21
